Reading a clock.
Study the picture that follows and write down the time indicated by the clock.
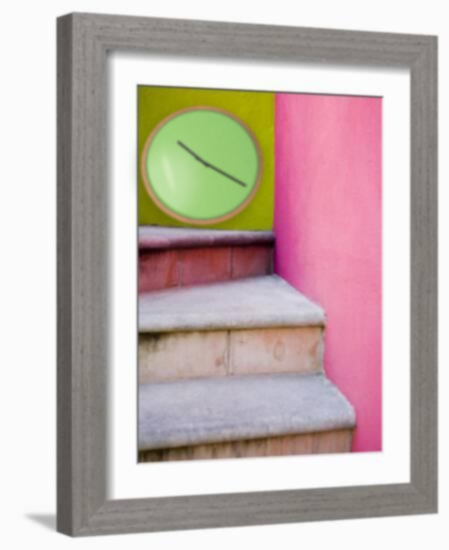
10:20
